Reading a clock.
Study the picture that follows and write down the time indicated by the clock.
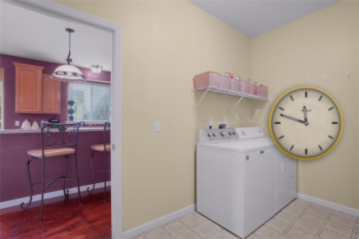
11:48
